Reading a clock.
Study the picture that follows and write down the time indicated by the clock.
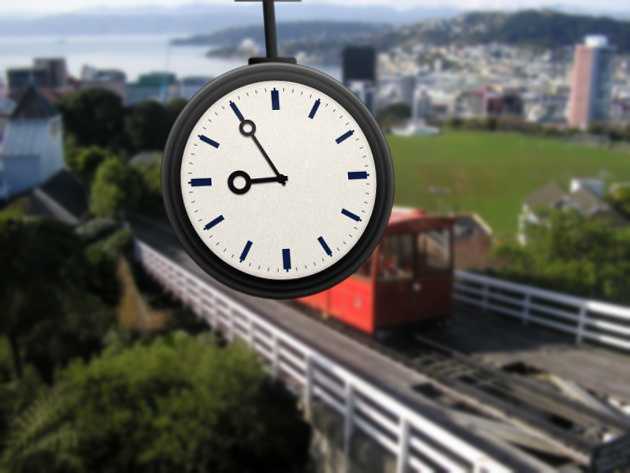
8:55
